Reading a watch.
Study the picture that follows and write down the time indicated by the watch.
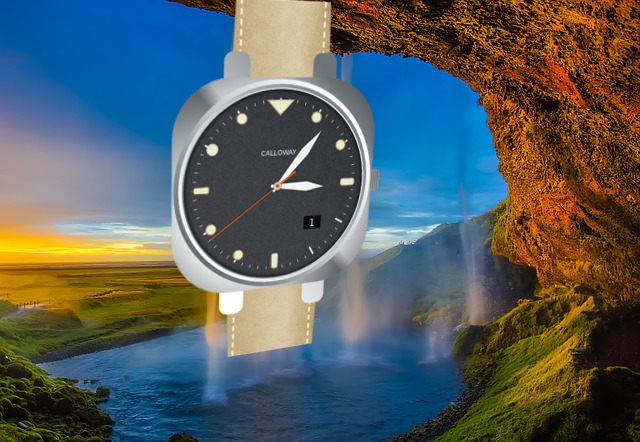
3:06:39
